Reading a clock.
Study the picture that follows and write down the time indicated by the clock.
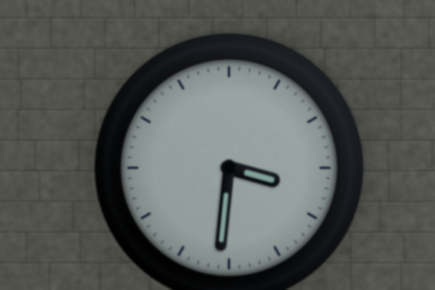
3:31
